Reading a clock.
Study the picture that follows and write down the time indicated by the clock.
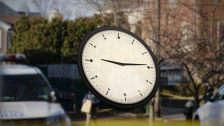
9:14
